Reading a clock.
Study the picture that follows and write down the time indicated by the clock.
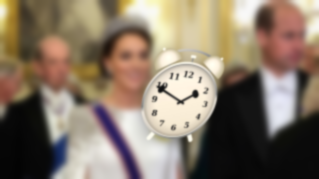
1:49
